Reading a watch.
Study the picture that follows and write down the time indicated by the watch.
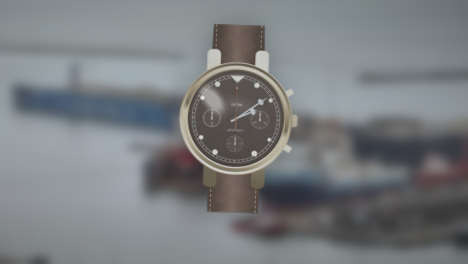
2:09
